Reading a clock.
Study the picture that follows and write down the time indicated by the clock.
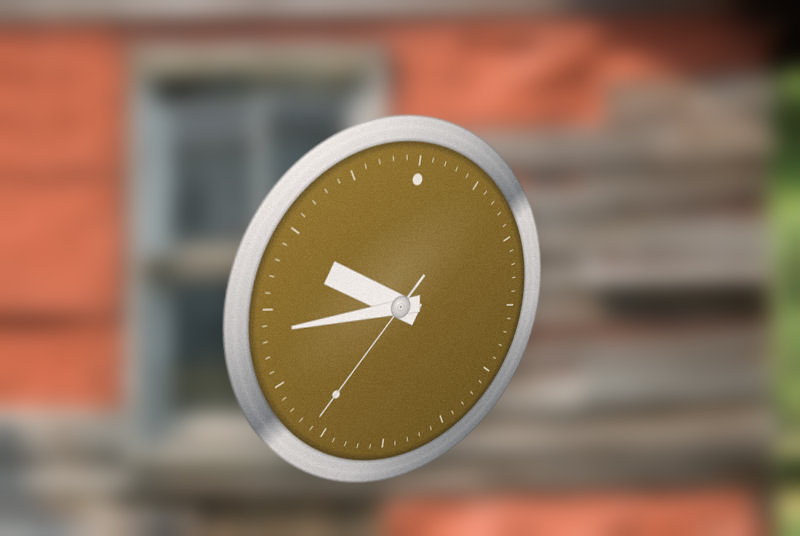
9:43:36
